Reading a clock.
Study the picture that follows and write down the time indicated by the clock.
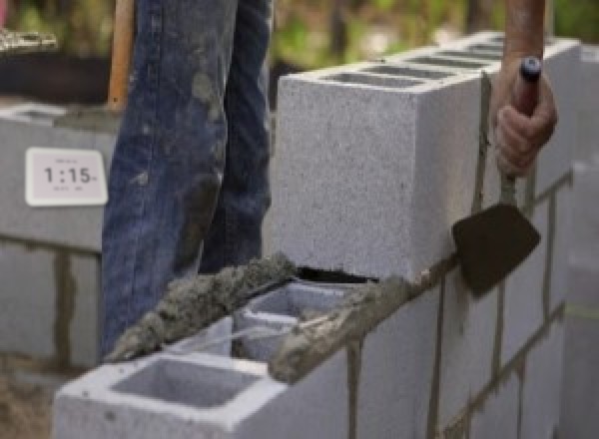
1:15
